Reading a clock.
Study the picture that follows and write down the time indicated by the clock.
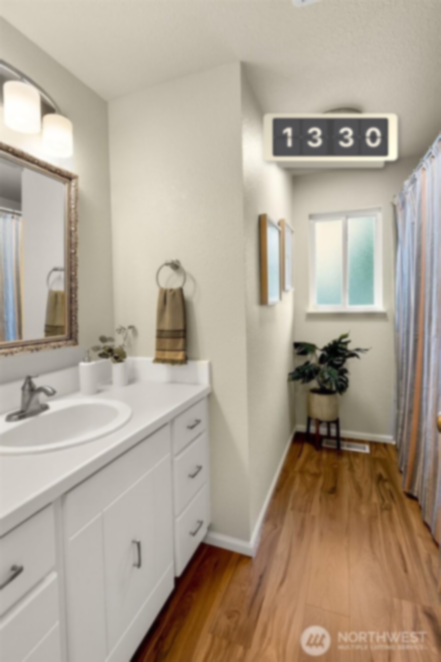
13:30
